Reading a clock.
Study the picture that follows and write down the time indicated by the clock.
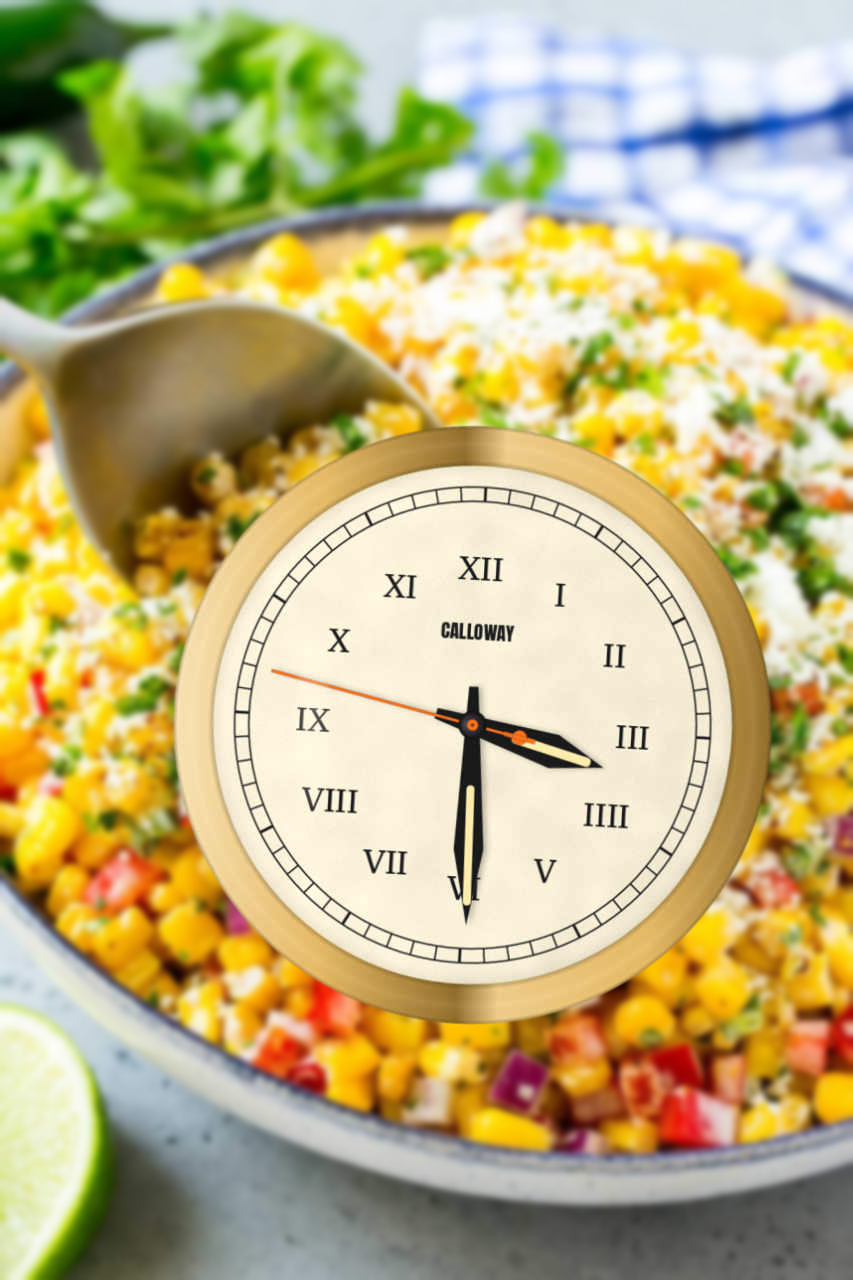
3:29:47
